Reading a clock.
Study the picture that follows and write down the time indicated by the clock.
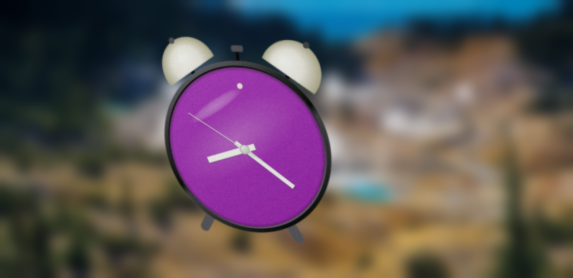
8:20:50
